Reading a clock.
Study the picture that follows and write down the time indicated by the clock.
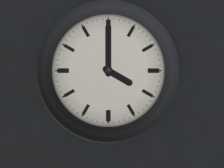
4:00
